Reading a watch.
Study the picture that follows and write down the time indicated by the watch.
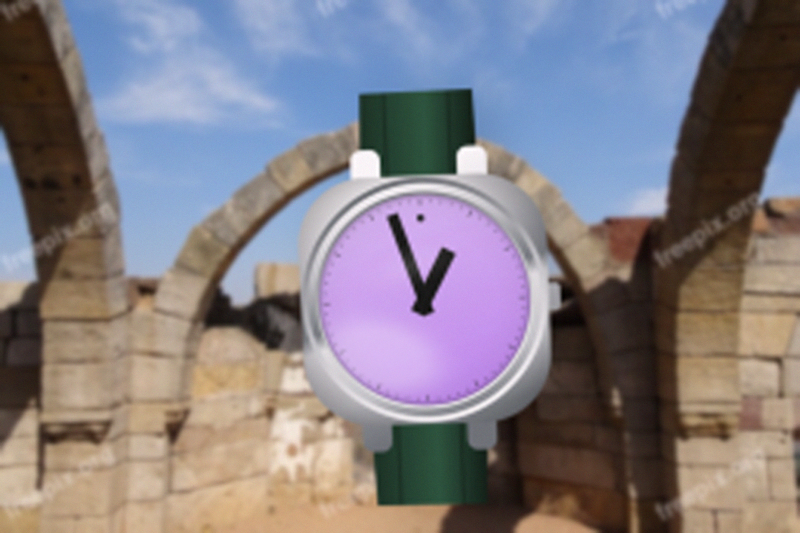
12:57
